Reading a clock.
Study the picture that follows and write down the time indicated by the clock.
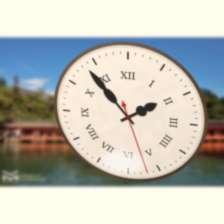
1:53:27
